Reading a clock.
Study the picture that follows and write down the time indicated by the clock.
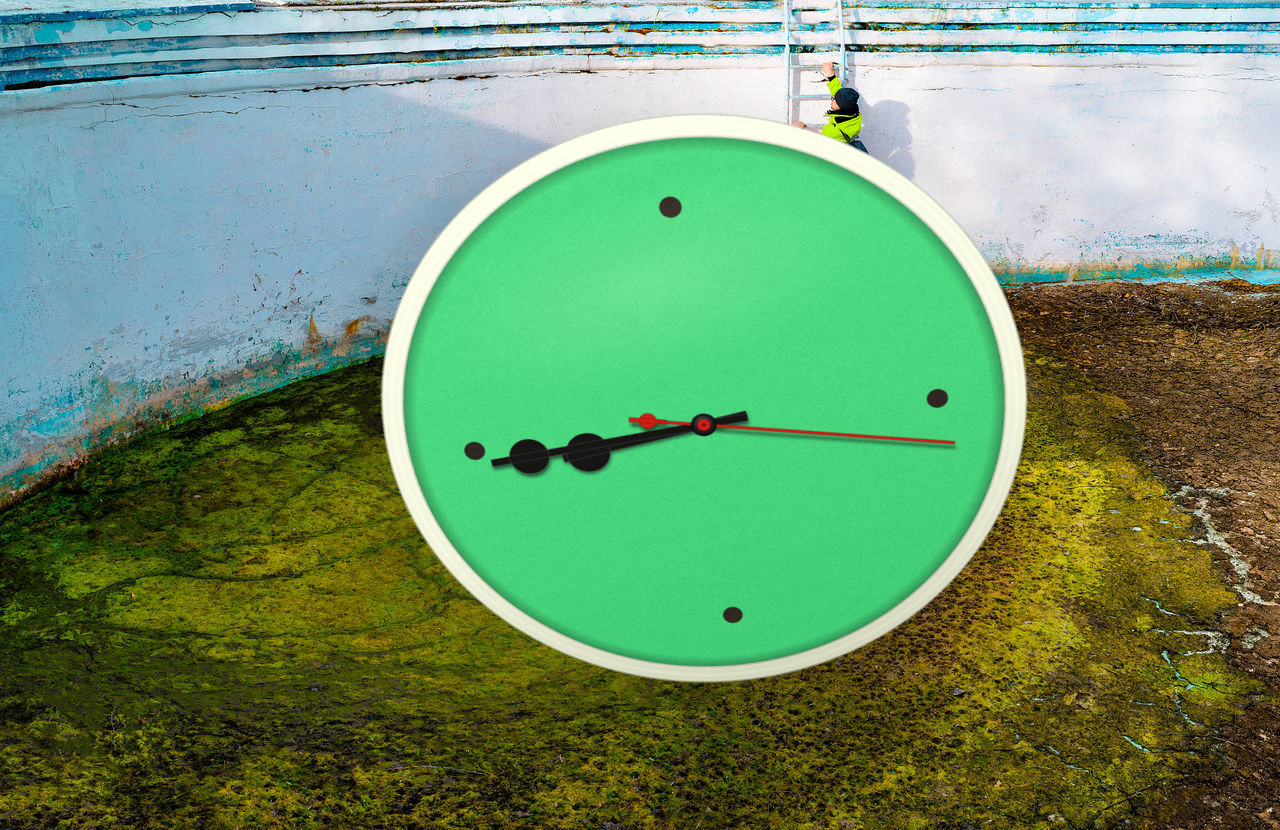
8:44:17
